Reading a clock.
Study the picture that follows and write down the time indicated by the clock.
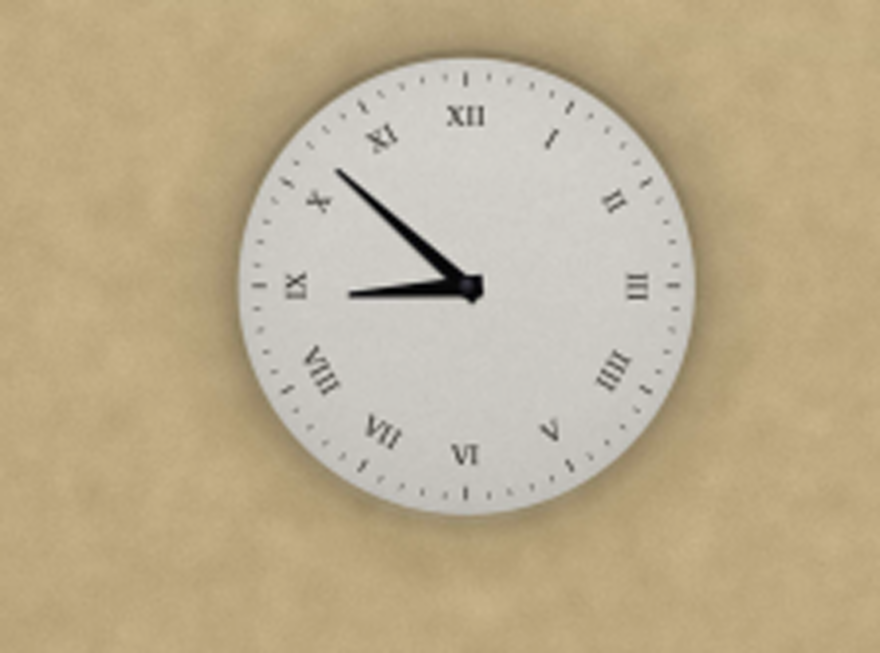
8:52
